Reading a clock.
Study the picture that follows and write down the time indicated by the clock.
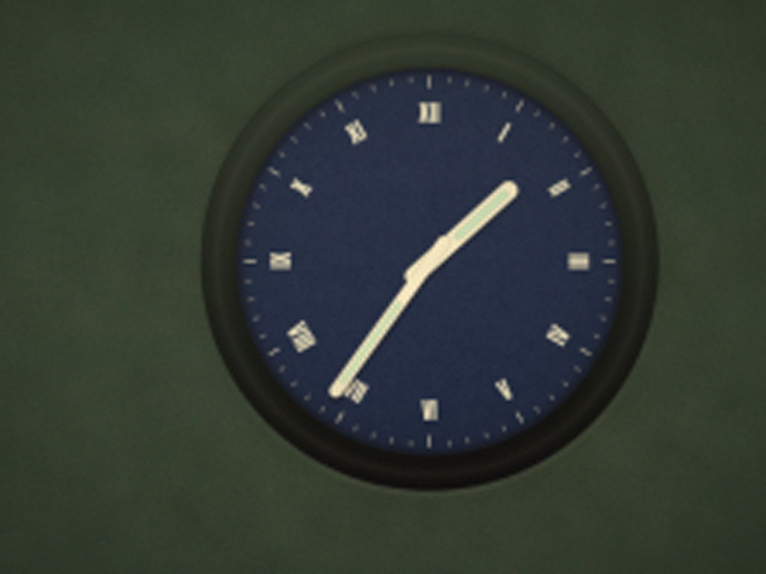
1:36
